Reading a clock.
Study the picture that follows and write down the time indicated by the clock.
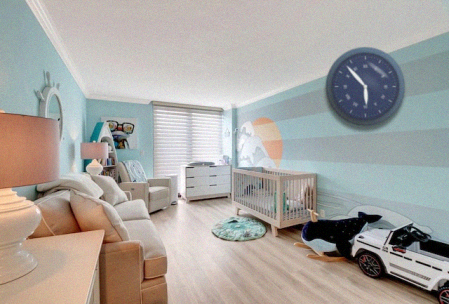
5:53
